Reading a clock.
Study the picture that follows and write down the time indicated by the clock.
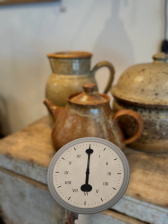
6:00
